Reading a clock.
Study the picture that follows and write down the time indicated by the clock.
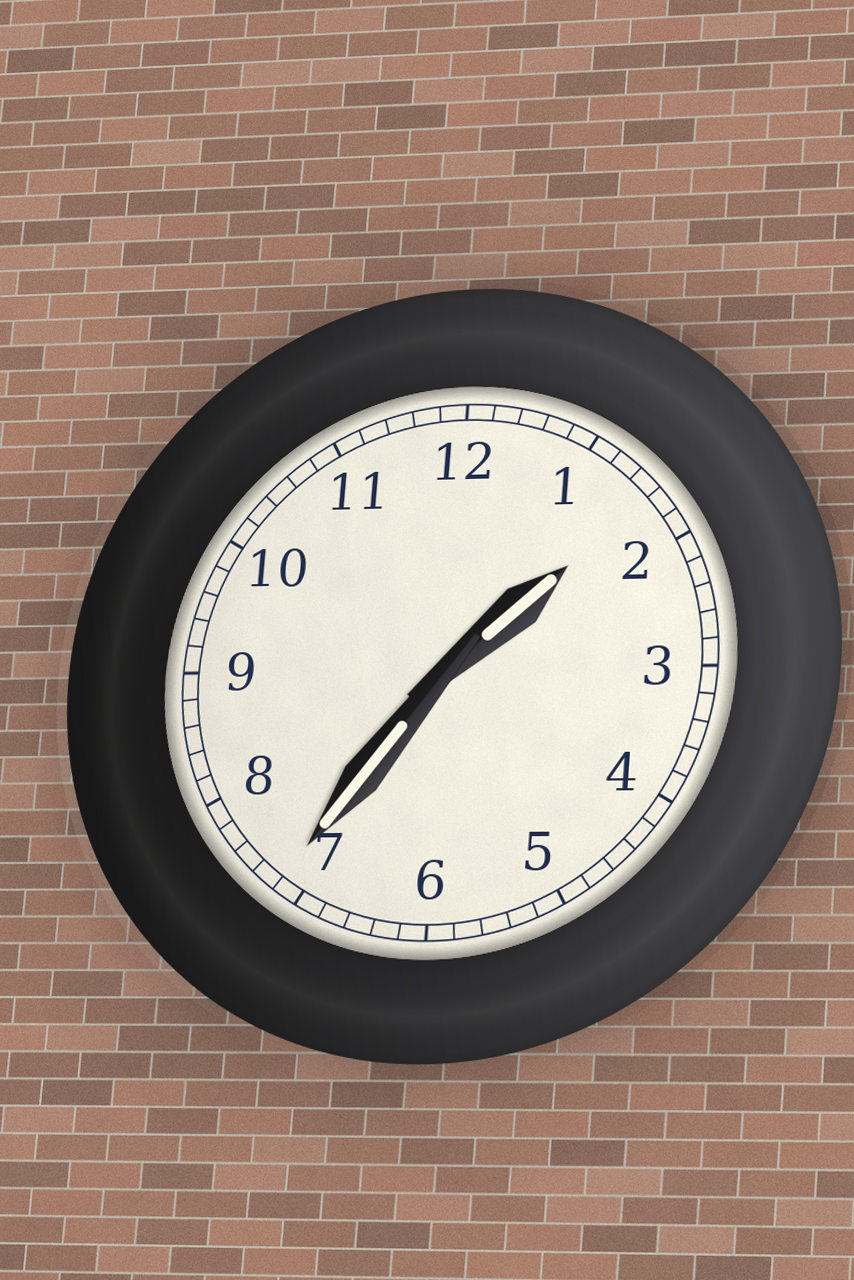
1:36
